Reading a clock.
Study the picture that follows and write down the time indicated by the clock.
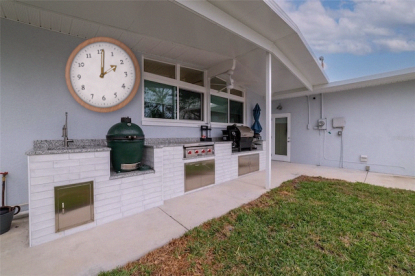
2:01
